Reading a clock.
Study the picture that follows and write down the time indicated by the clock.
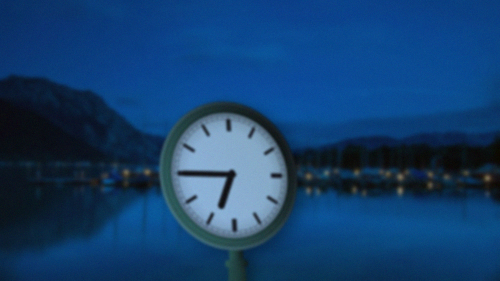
6:45
